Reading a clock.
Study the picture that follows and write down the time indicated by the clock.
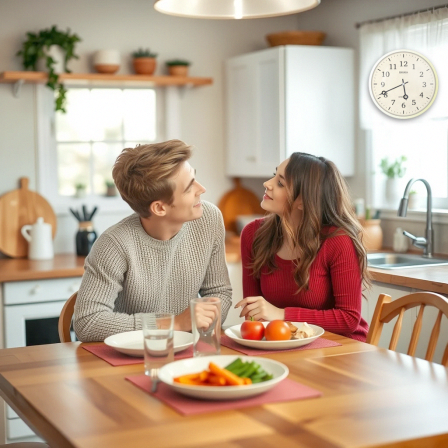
5:41
